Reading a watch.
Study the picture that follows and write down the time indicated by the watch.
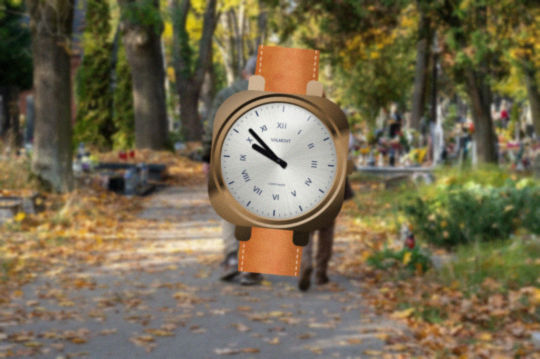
9:52
